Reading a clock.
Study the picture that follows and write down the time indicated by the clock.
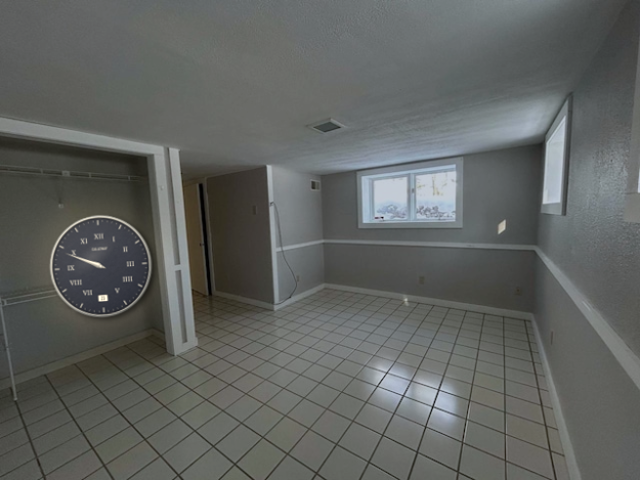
9:49
